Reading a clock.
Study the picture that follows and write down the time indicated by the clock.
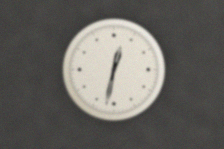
12:32
